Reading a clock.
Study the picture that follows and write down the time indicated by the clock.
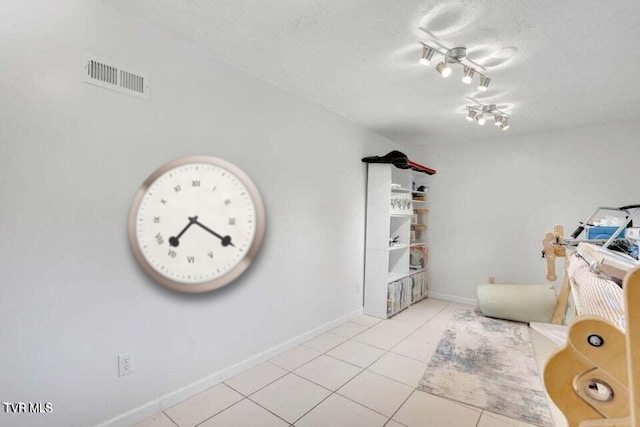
7:20
